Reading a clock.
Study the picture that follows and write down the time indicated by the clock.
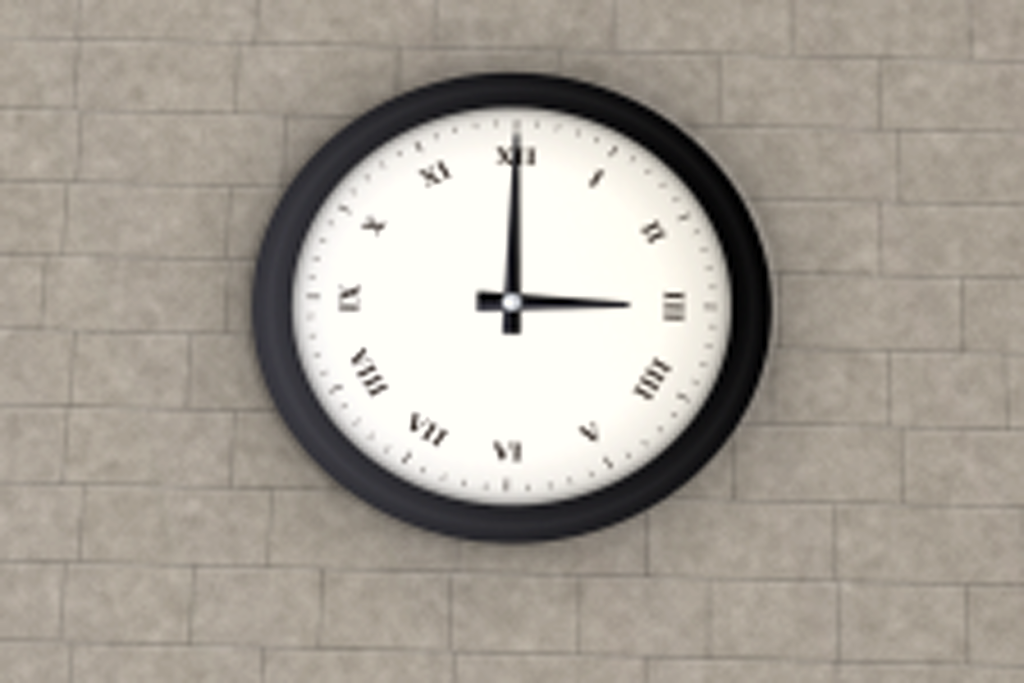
3:00
